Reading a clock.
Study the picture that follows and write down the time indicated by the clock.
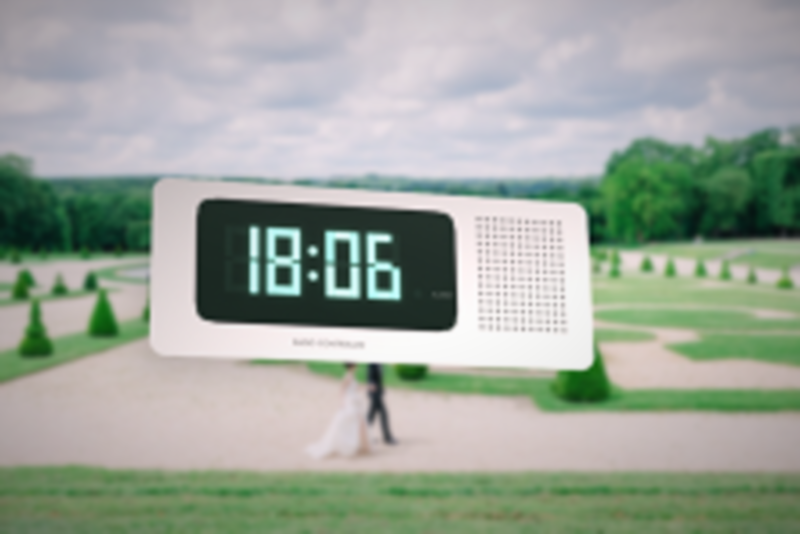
18:06
